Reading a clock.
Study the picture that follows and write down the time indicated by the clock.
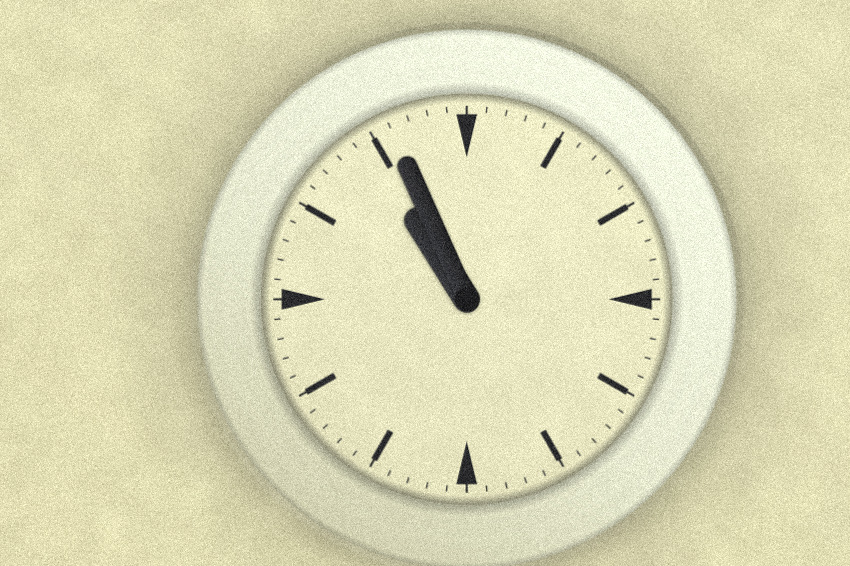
10:56
